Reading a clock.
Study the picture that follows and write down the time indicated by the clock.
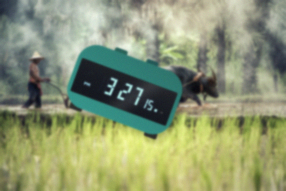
3:27
